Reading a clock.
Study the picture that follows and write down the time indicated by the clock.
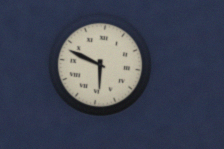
5:48
